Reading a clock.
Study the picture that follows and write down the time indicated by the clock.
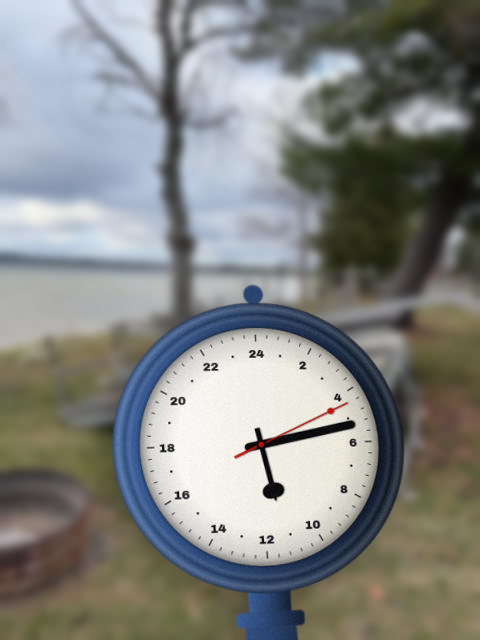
11:13:11
